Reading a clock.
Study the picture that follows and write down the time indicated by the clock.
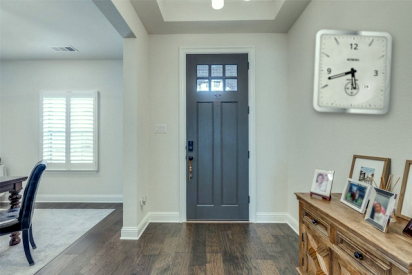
5:42
